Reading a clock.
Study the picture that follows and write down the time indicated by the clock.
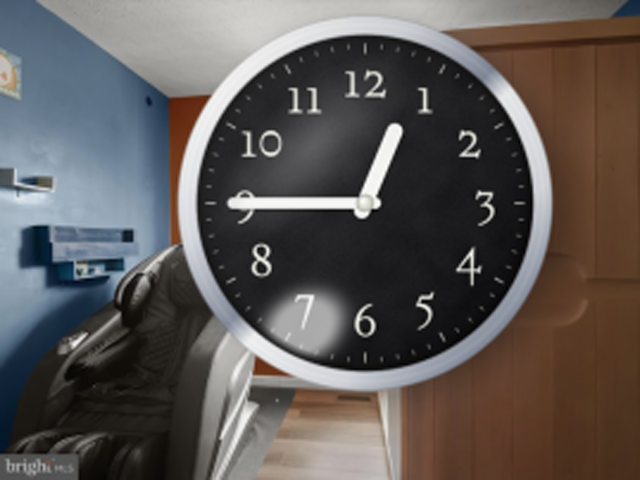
12:45
